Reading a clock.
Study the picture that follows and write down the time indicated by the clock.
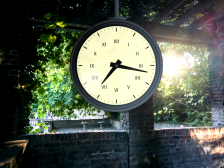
7:17
